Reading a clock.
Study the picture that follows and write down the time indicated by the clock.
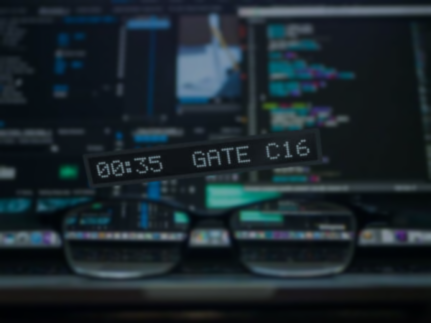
0:35
